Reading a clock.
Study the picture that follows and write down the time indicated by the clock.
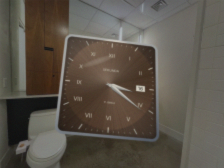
3:21
